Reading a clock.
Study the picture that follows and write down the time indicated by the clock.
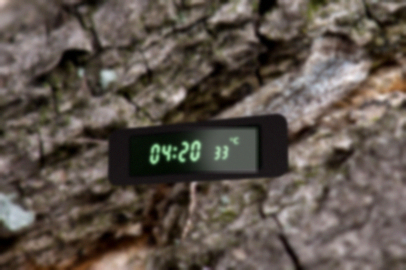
4:20
